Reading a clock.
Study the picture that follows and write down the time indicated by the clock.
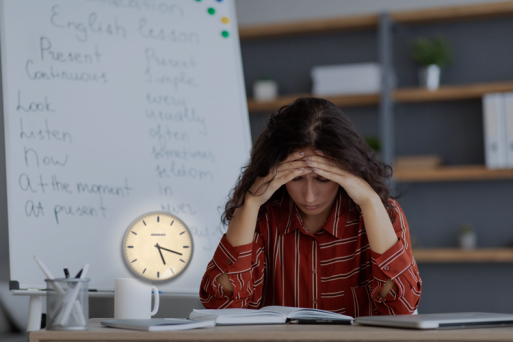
5:18
